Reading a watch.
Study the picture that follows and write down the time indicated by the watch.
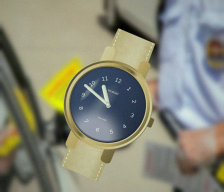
10:48
